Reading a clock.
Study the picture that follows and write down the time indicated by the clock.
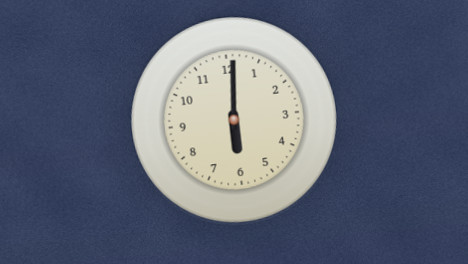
6:01
